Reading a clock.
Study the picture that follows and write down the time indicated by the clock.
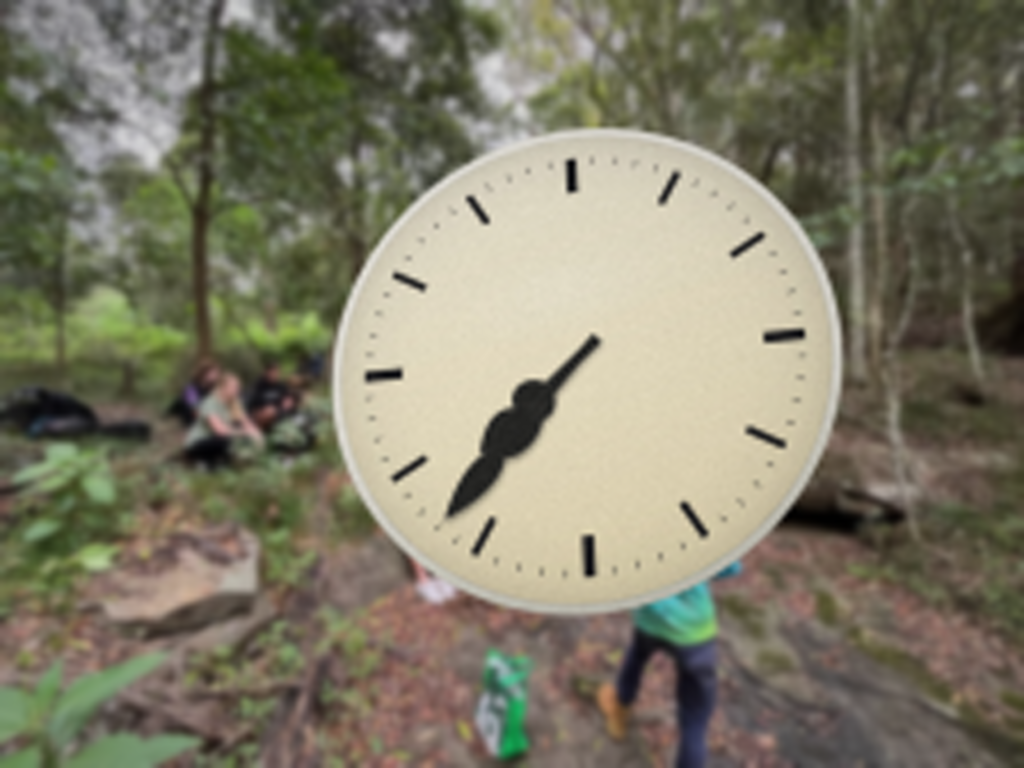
7:37
